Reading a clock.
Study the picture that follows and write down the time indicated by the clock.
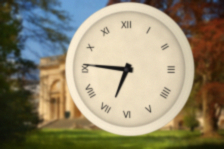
6:46
